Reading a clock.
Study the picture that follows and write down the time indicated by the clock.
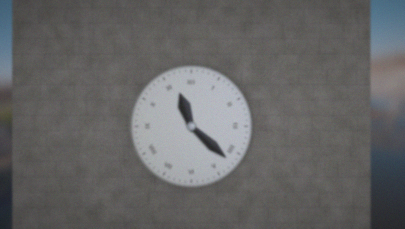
11:22
